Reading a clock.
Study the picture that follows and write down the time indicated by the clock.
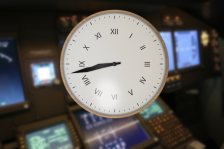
8:43
